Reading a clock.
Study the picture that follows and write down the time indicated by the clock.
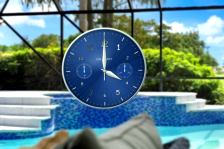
4:00
